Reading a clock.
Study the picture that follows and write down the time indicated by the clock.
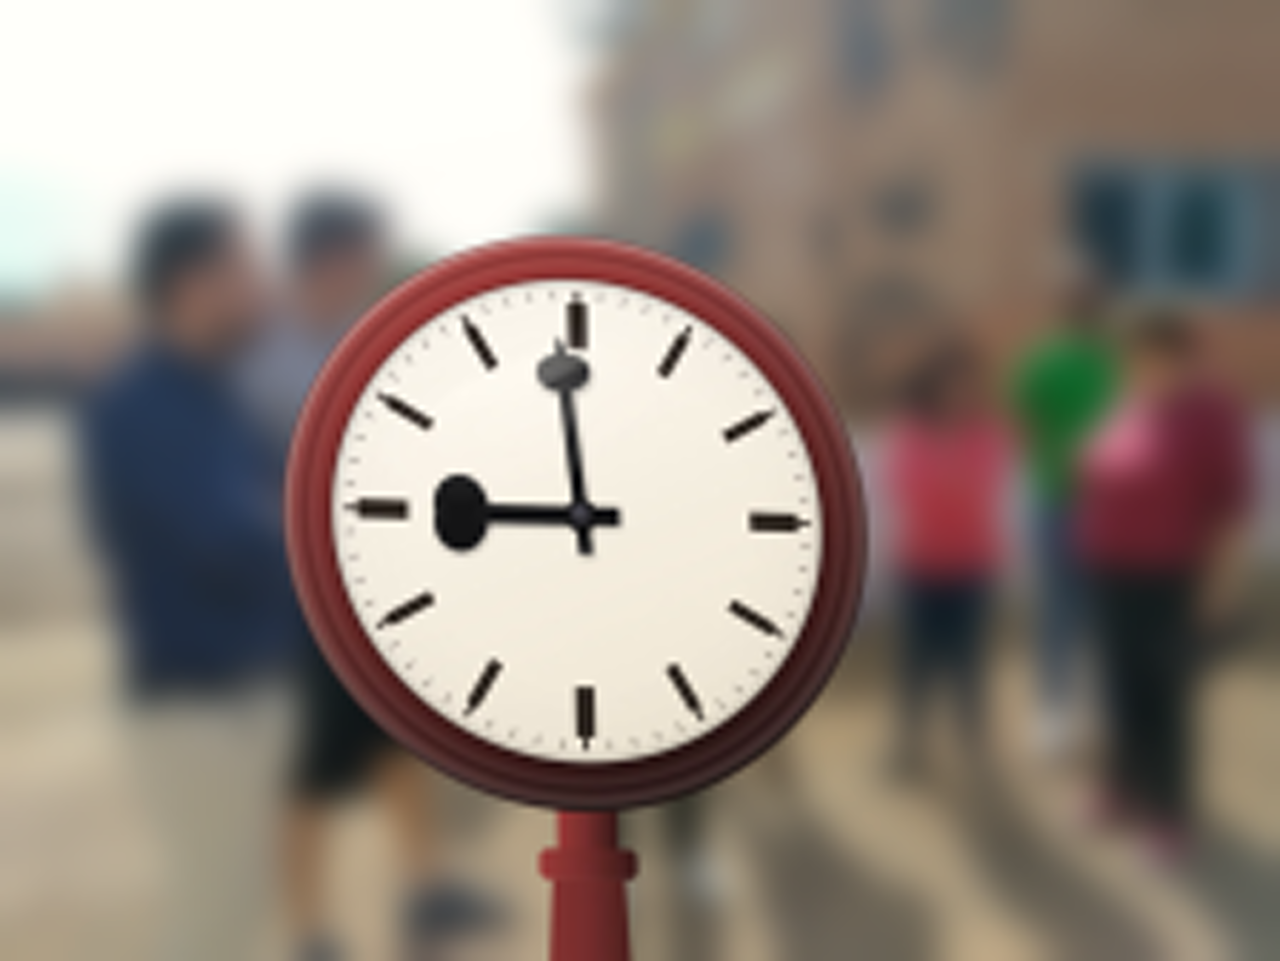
8:59
